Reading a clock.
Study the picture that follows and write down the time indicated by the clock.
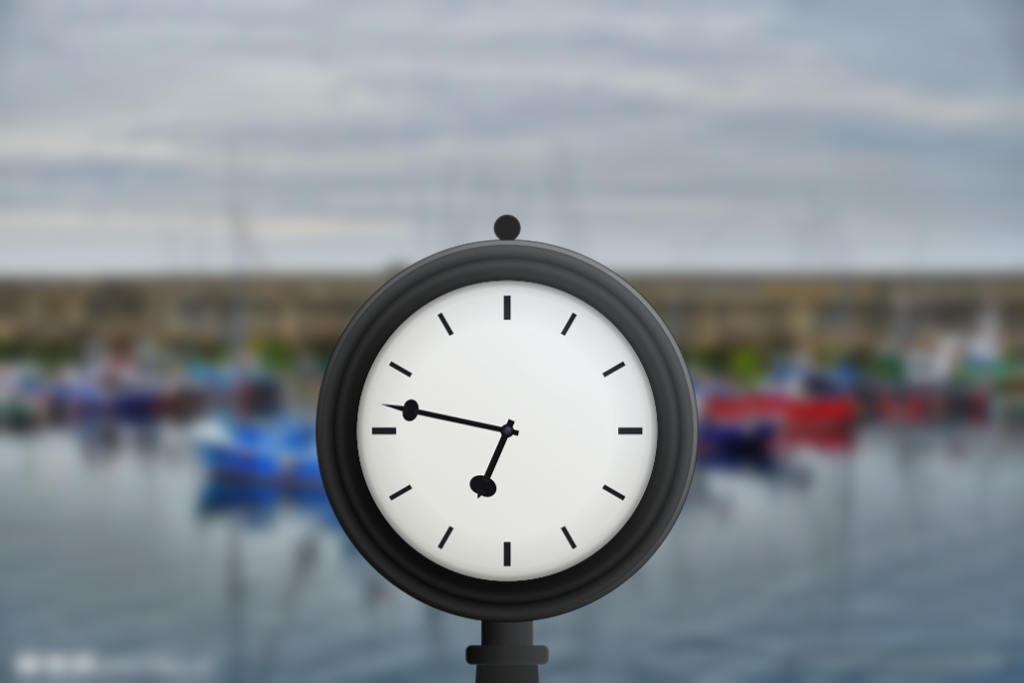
6:47
